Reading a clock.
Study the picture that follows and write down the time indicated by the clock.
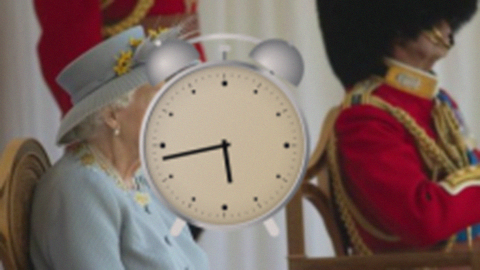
5:43
